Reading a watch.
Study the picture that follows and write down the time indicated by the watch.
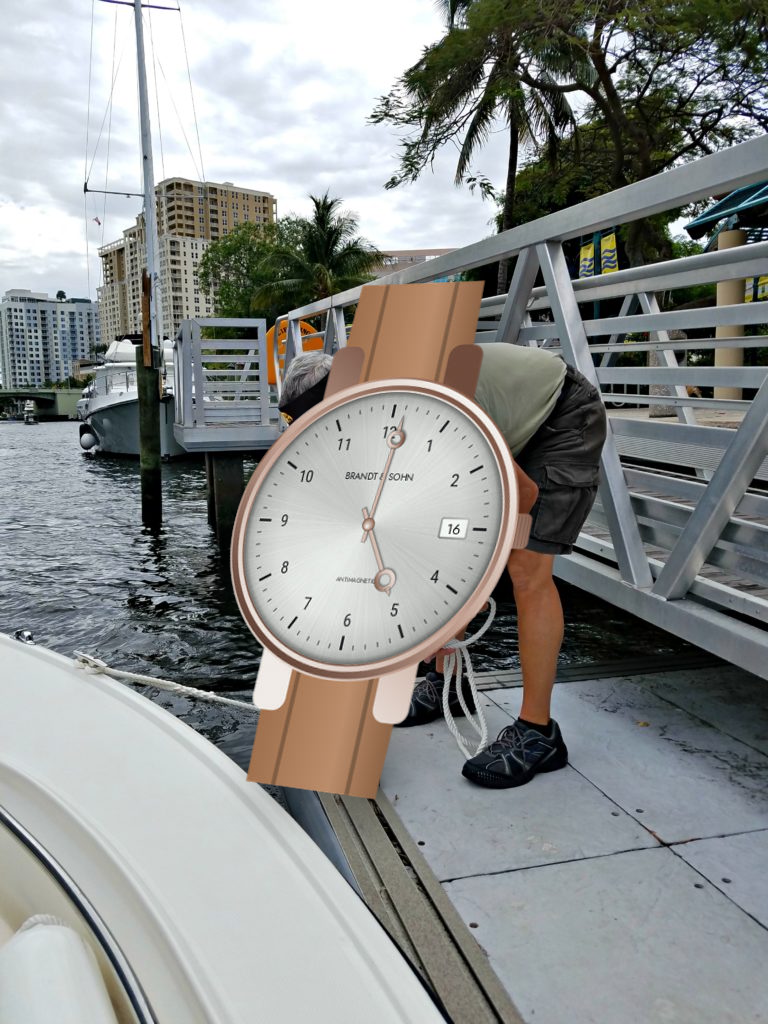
5:01
